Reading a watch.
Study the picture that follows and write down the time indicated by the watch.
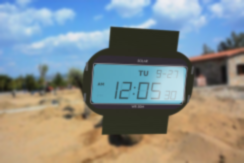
12:05
